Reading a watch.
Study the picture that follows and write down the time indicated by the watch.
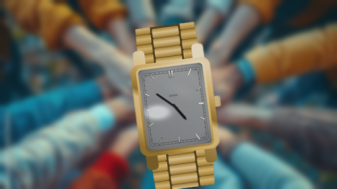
4:52
